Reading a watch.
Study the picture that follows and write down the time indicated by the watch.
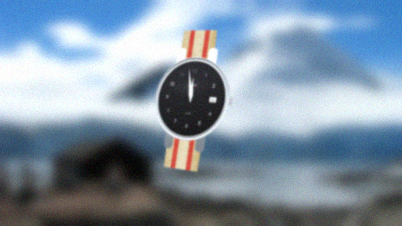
11:58
